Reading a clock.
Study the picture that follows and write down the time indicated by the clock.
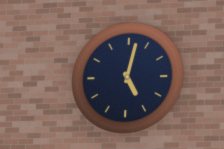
5:02
